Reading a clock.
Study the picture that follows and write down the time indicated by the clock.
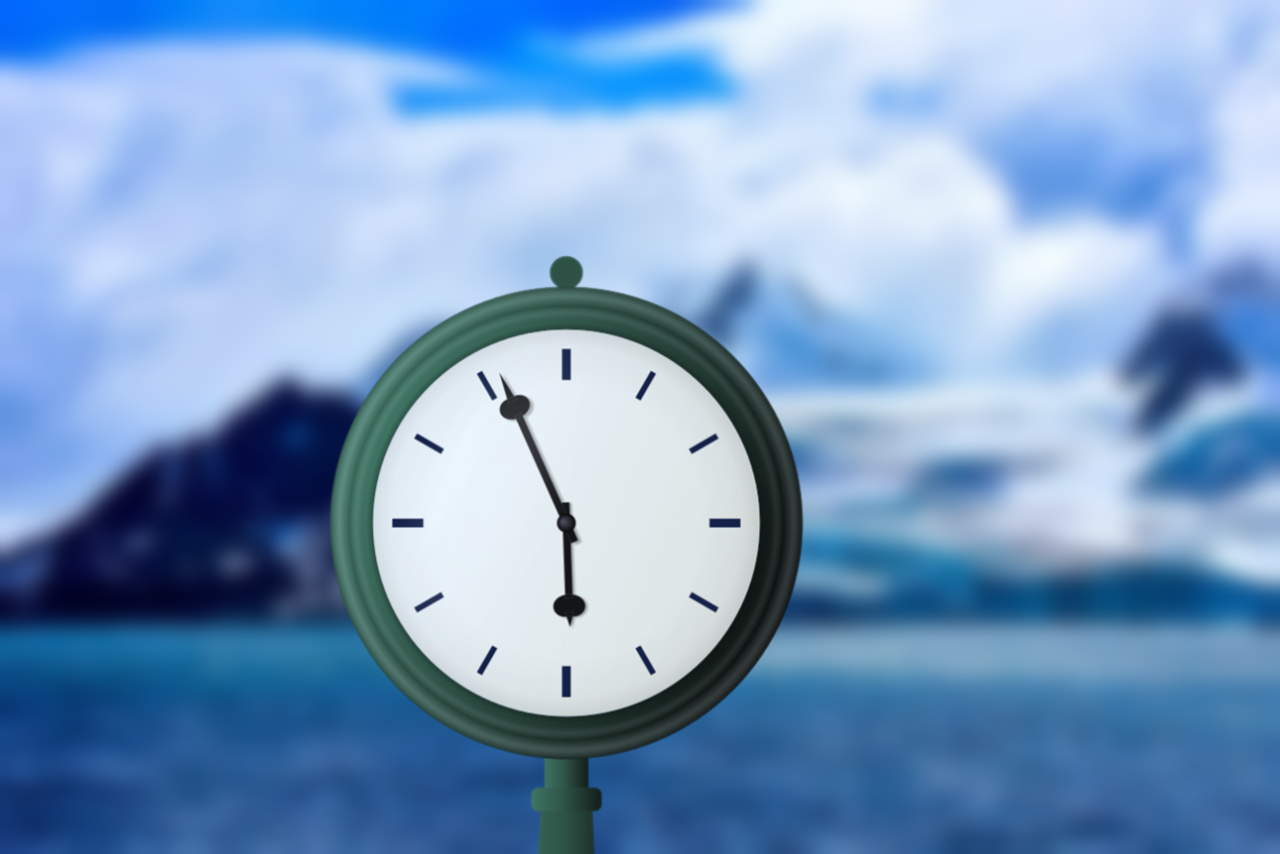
5:56
